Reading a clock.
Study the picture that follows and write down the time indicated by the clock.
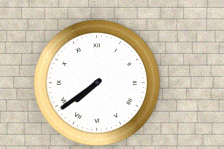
7:39
